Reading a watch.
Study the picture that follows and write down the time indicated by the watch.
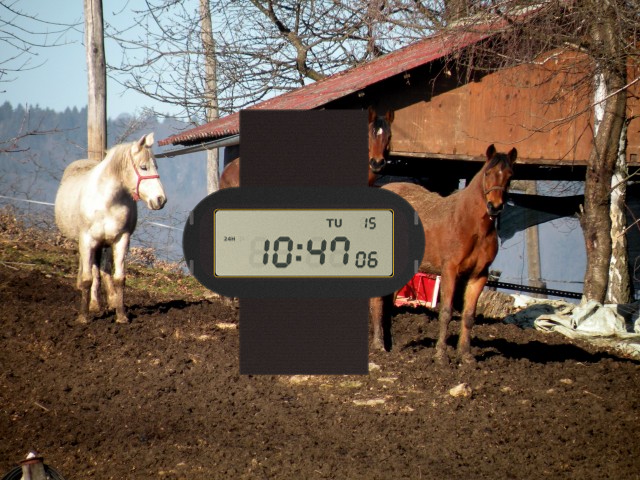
10:47:06
